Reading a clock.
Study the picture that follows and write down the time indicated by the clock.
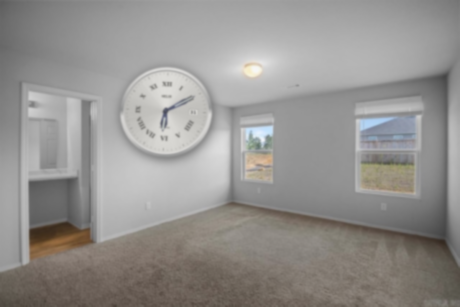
6:10
